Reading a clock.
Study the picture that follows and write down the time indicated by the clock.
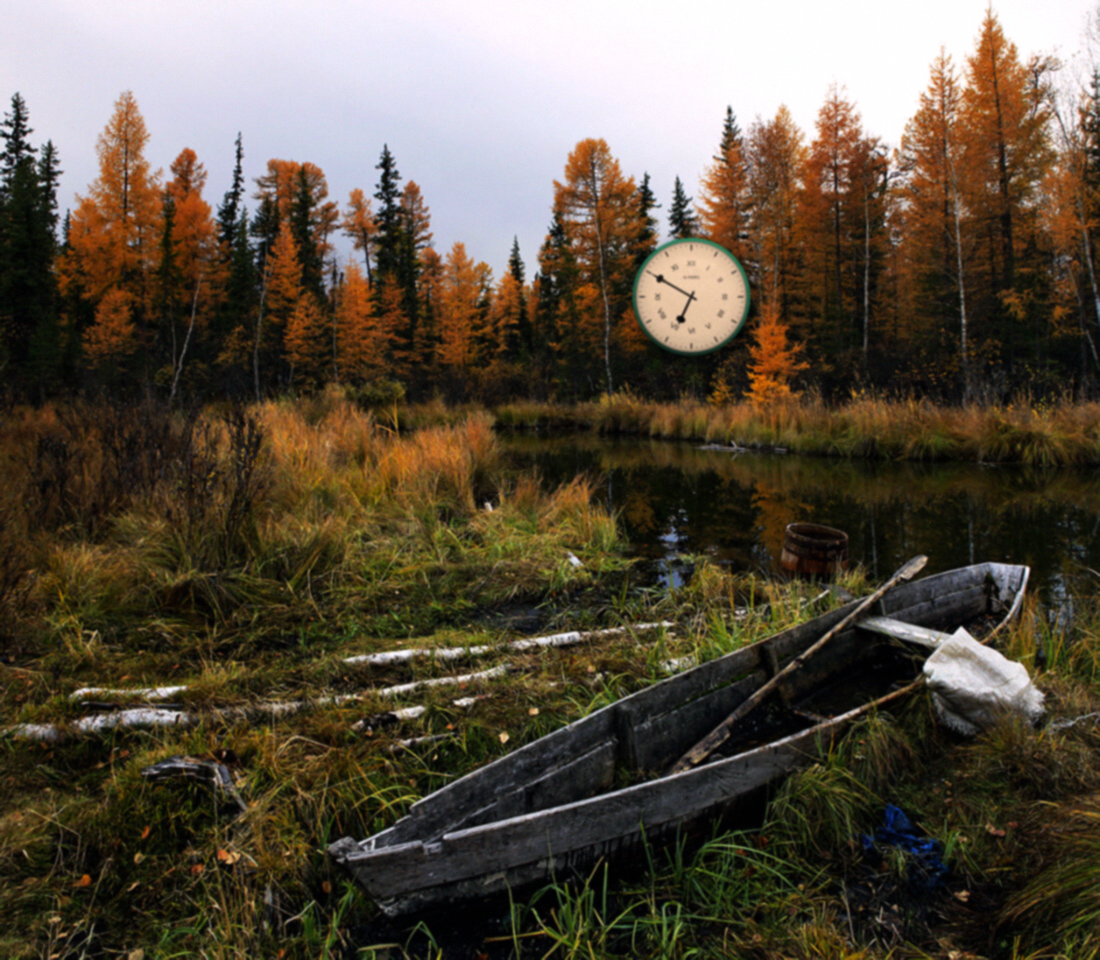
6:50
